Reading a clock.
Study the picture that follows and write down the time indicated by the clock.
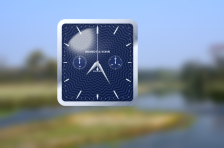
7:25
